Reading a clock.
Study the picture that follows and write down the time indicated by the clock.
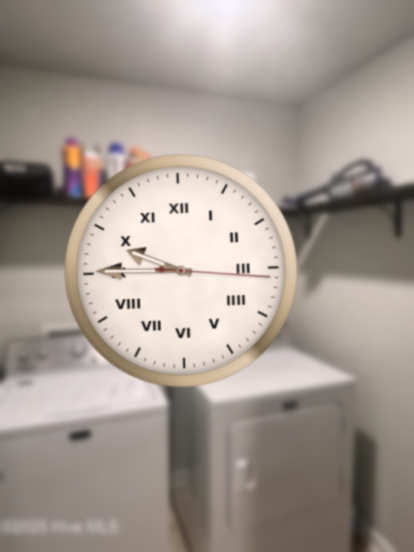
9:45:16
